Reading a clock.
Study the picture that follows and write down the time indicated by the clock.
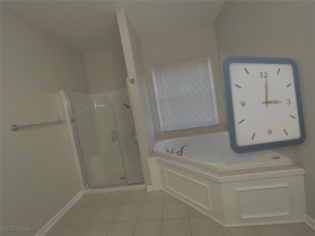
3:01
